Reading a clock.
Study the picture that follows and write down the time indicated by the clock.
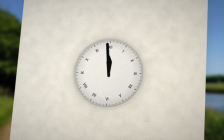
11:59
